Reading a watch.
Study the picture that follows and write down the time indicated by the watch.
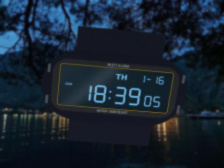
18:39:05
